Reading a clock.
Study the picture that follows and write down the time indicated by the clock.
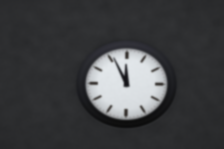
11:56
